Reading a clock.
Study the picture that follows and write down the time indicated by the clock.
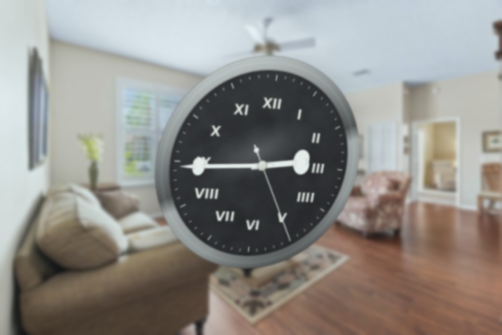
2:44:25
